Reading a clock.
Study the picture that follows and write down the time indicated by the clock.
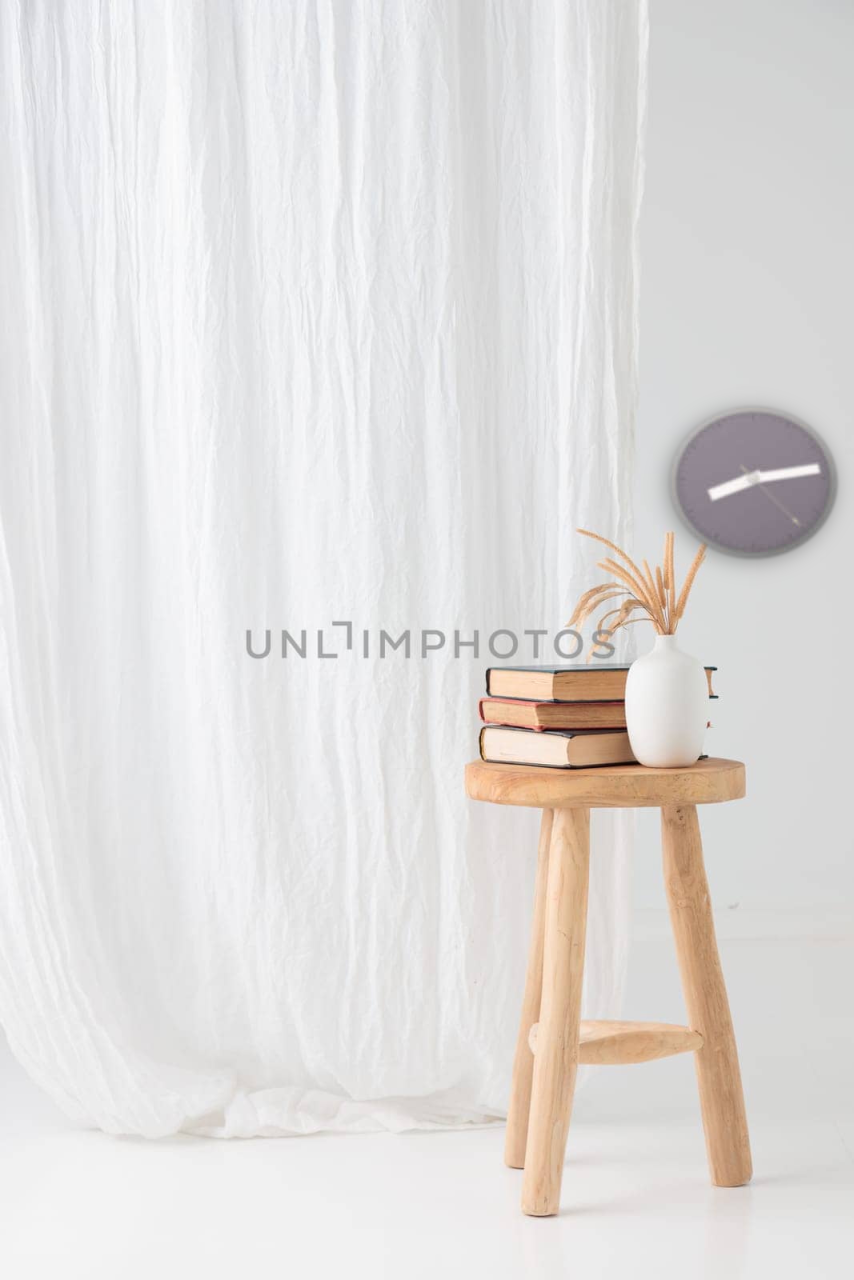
8:13:23
